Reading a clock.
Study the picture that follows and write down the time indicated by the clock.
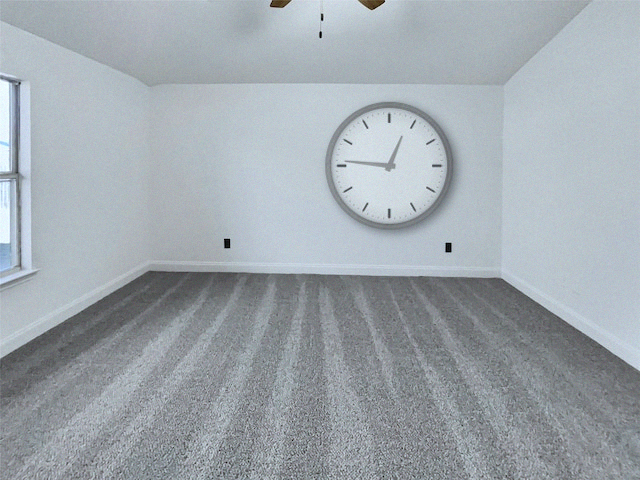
12:46
